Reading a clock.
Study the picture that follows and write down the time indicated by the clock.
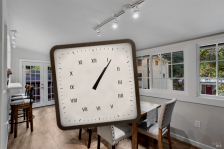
1:06
